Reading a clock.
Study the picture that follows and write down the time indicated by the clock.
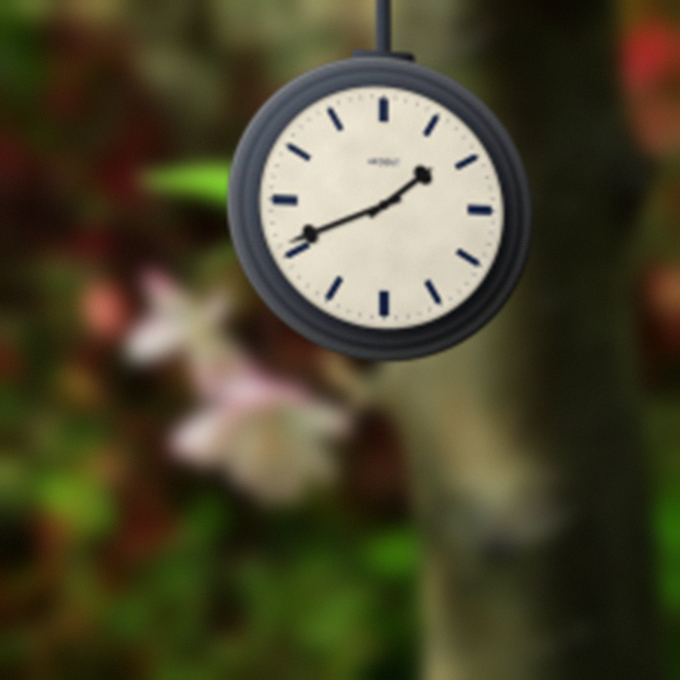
1:41
